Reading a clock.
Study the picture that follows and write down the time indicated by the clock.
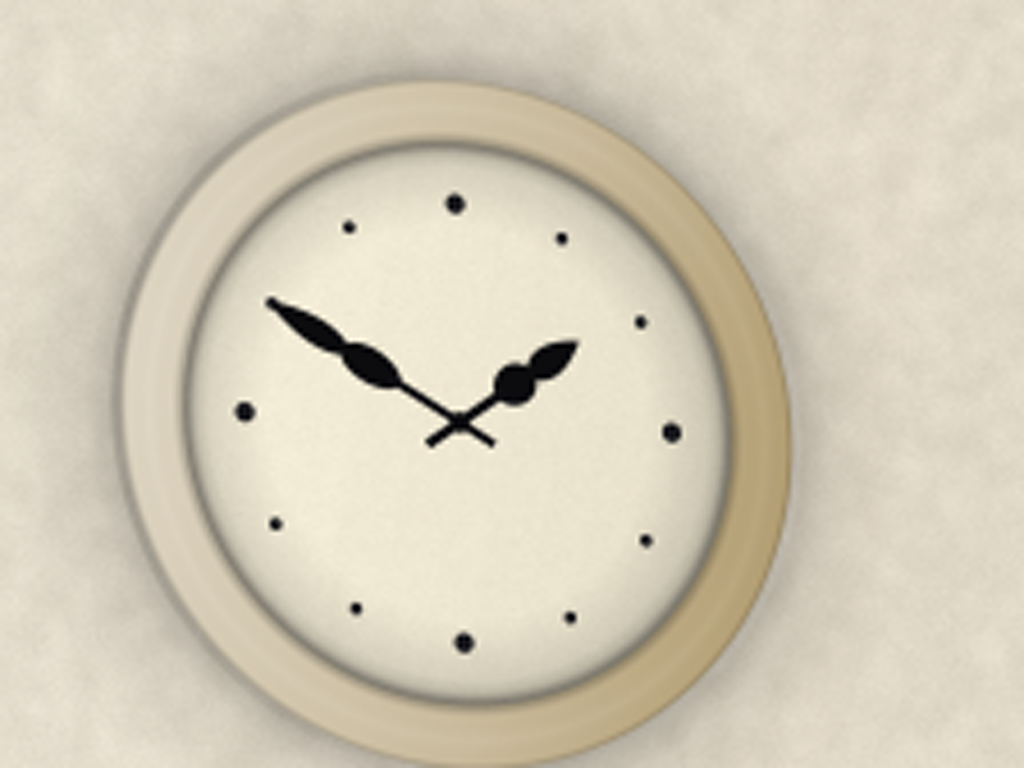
1:50
